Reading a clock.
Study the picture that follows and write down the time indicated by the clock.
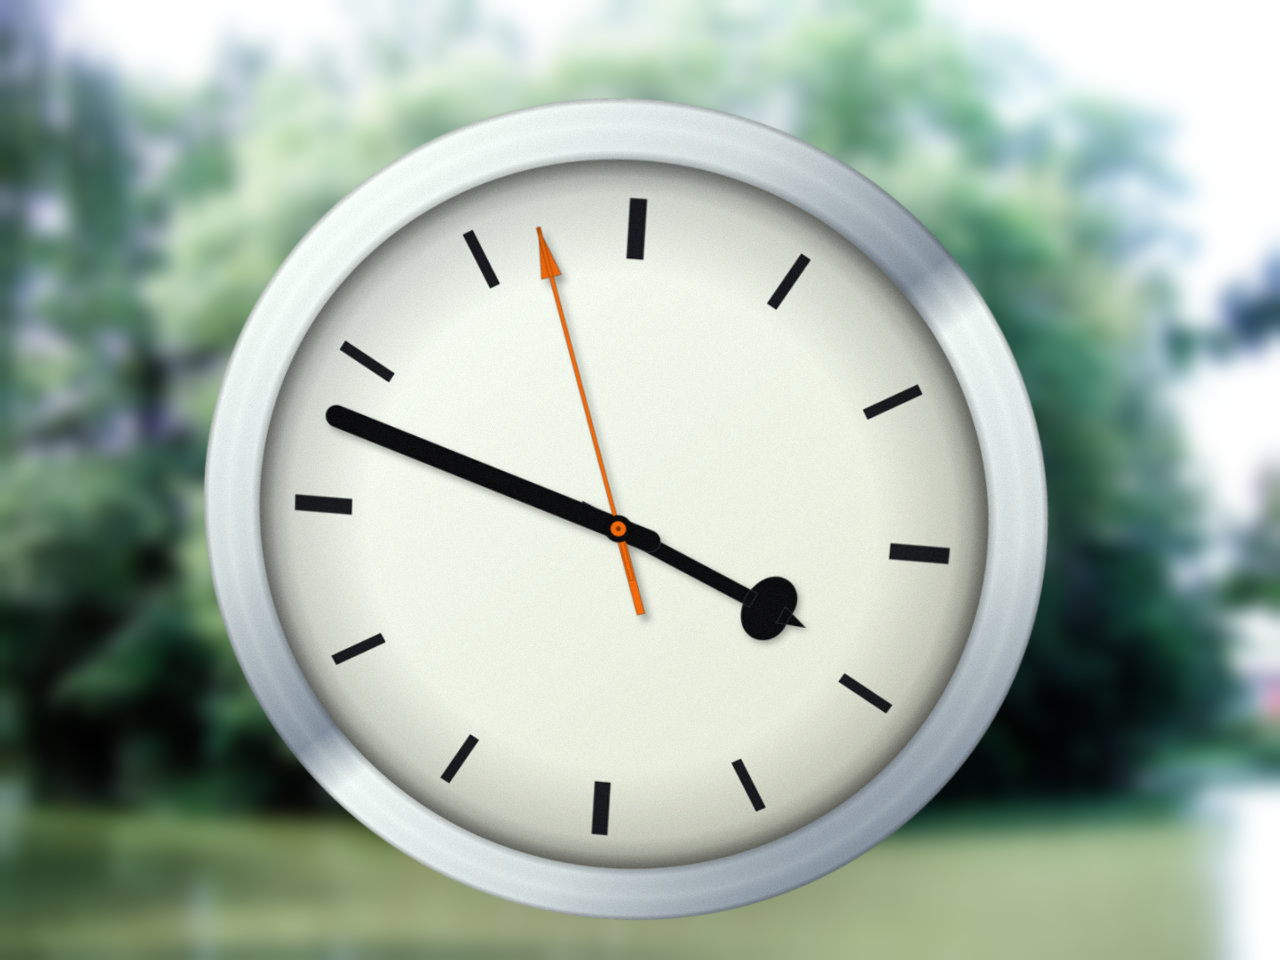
3:47:57
